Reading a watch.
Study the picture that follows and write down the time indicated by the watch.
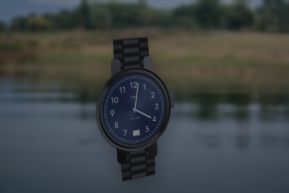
4:02
